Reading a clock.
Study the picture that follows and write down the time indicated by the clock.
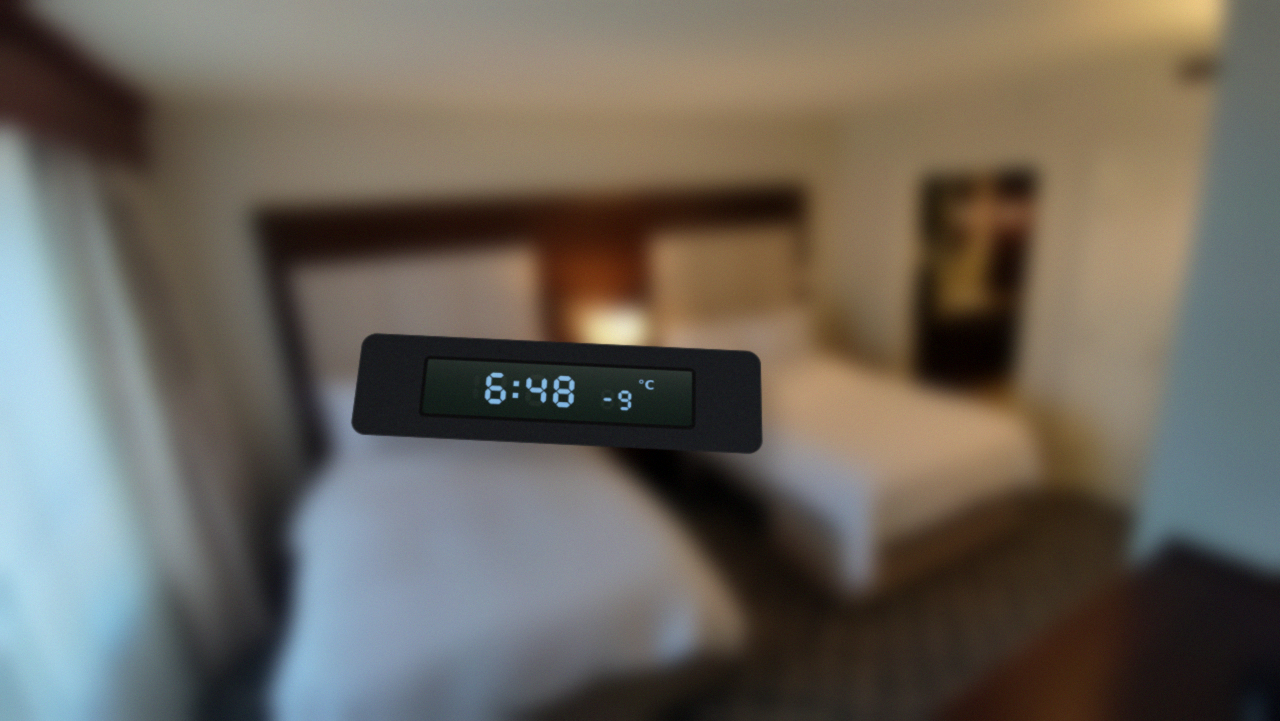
6:48
